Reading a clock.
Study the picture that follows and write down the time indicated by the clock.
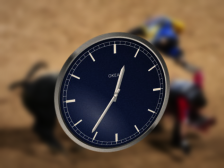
12:36
